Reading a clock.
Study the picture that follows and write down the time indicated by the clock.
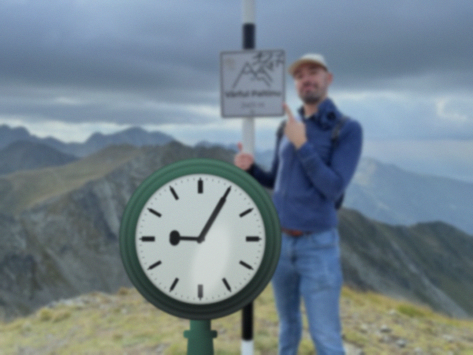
9:05
